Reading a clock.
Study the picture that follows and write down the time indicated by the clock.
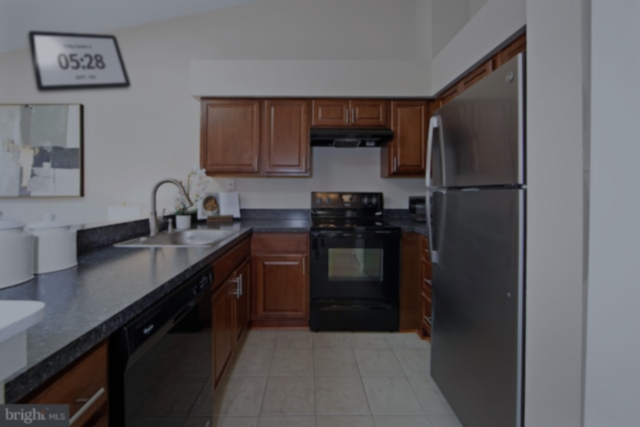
5:28
